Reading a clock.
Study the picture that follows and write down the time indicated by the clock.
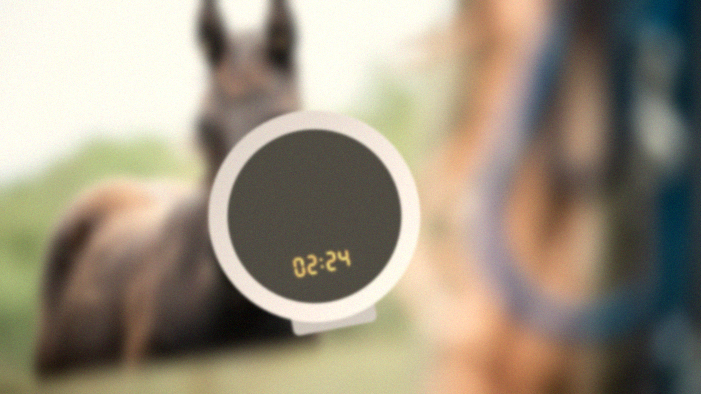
2:24
